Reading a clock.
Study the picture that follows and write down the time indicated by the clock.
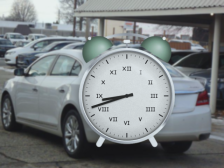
8:42
